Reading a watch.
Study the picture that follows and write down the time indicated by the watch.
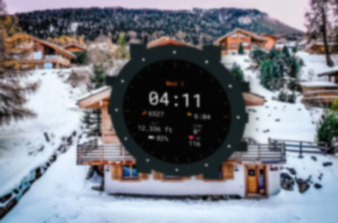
4:11
